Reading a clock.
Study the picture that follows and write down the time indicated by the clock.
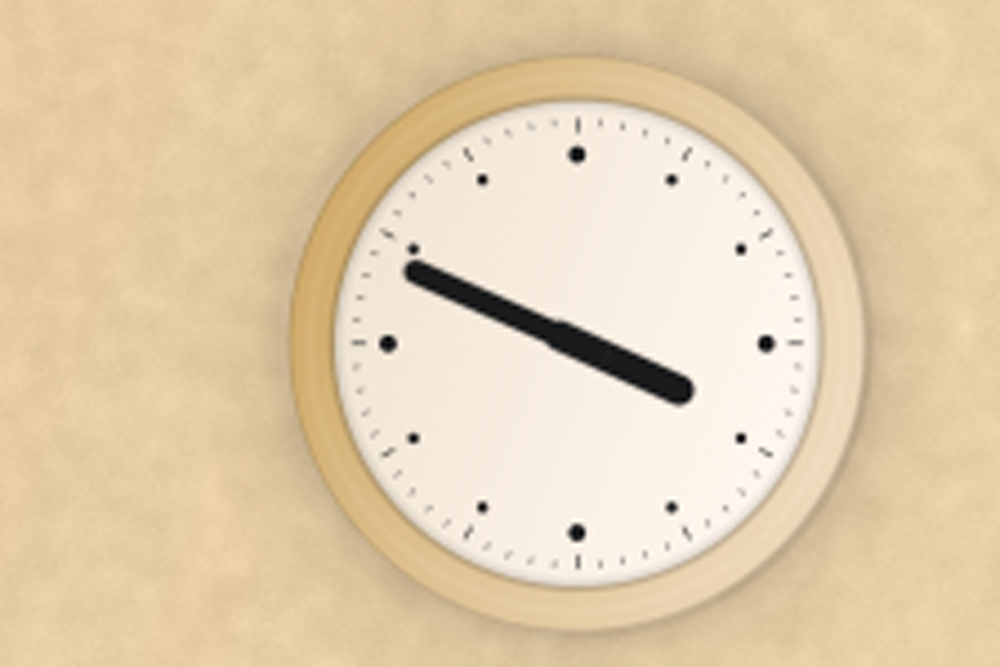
3:49
